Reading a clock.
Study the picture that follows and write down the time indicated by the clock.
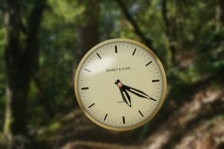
5:20
